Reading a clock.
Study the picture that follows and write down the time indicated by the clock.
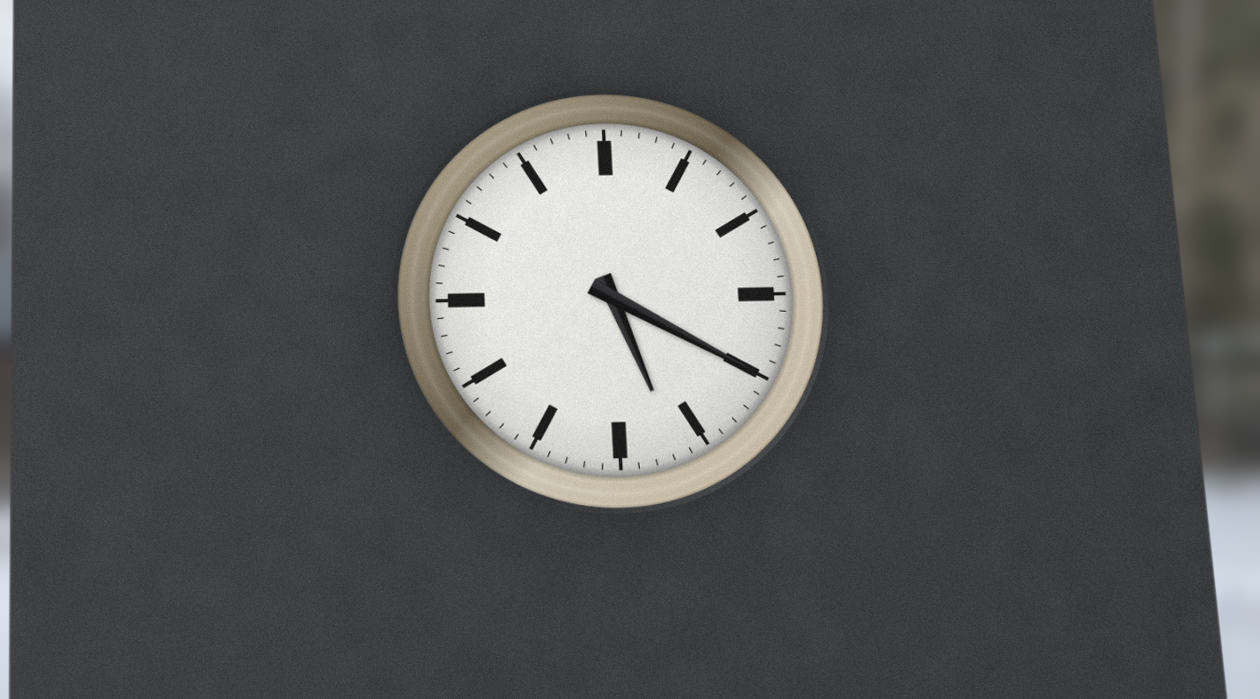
5:20
